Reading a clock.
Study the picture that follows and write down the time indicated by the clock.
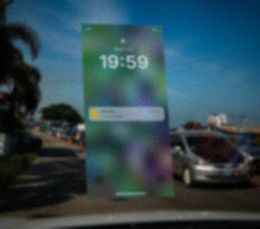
19:59
